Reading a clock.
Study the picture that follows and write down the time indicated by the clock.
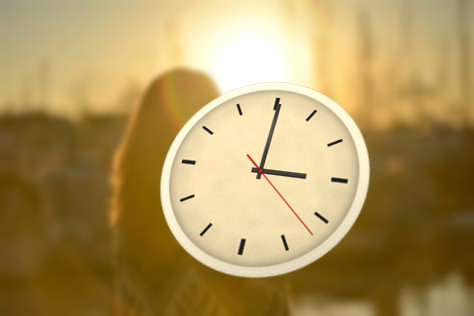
3:00:22
